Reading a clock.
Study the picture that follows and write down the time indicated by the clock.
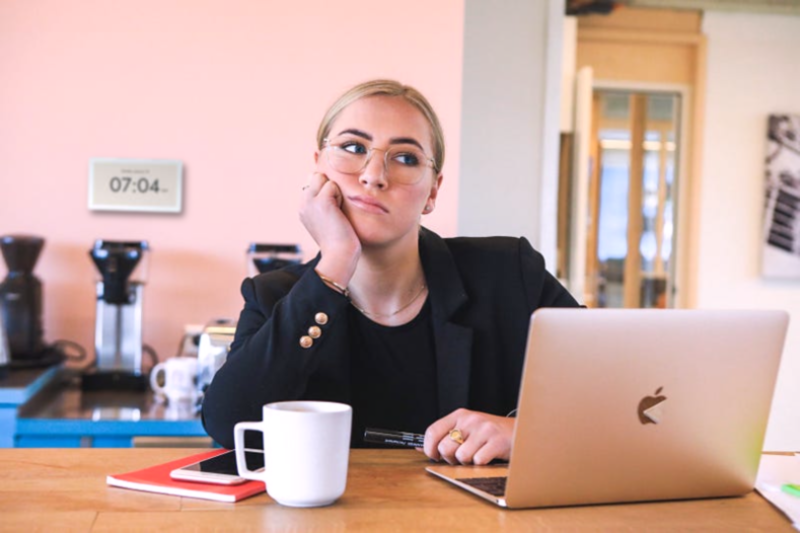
7:04
